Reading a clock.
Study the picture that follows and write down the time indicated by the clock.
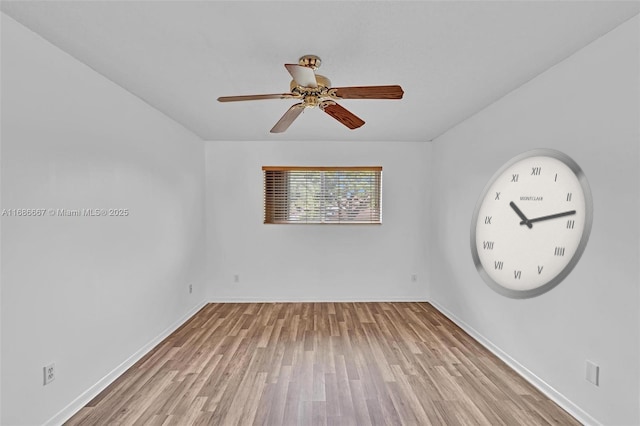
10:13
